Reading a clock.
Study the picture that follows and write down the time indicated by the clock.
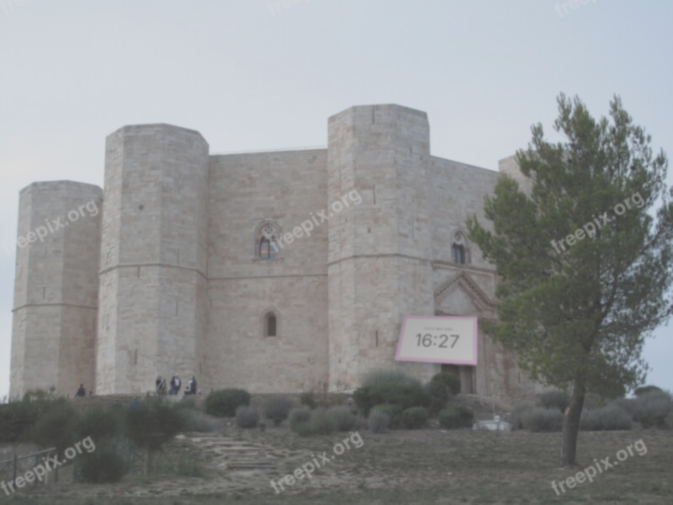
16:27
